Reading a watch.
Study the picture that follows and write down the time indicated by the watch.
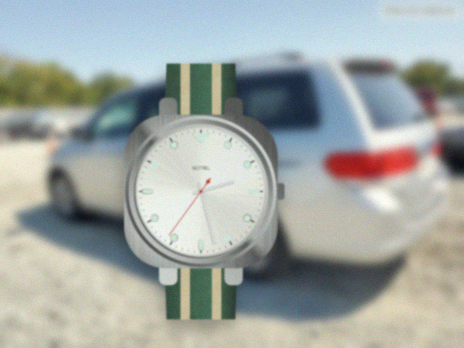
2:27:36
